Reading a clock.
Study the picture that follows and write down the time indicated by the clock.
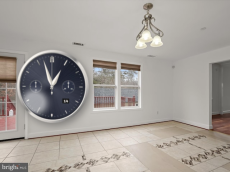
12:57
